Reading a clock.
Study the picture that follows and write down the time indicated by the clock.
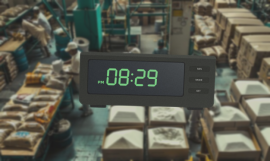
8:29
